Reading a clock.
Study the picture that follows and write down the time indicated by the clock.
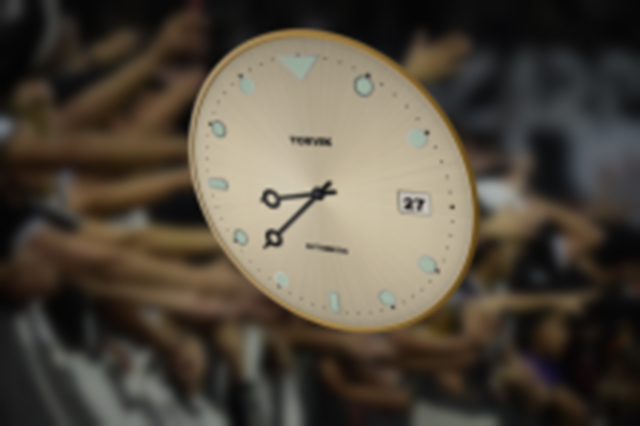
8:38
